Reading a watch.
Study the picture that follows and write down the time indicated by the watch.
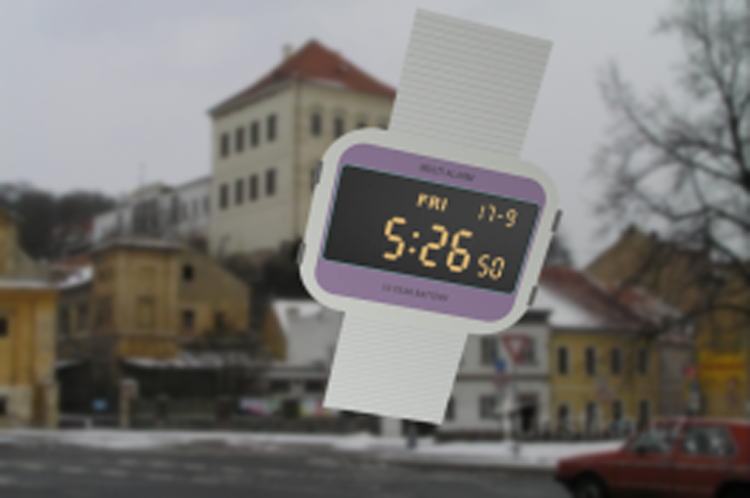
5:26:50
